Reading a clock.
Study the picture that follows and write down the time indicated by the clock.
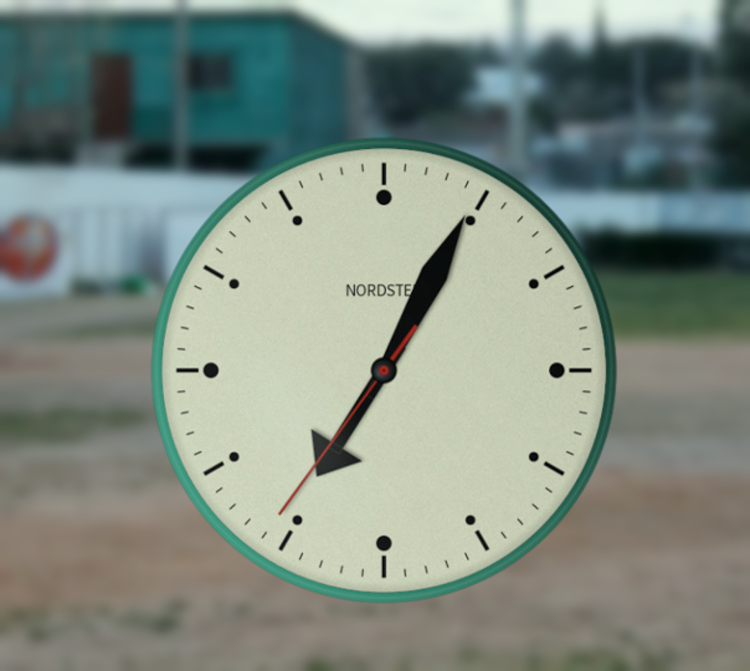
7:04:36
